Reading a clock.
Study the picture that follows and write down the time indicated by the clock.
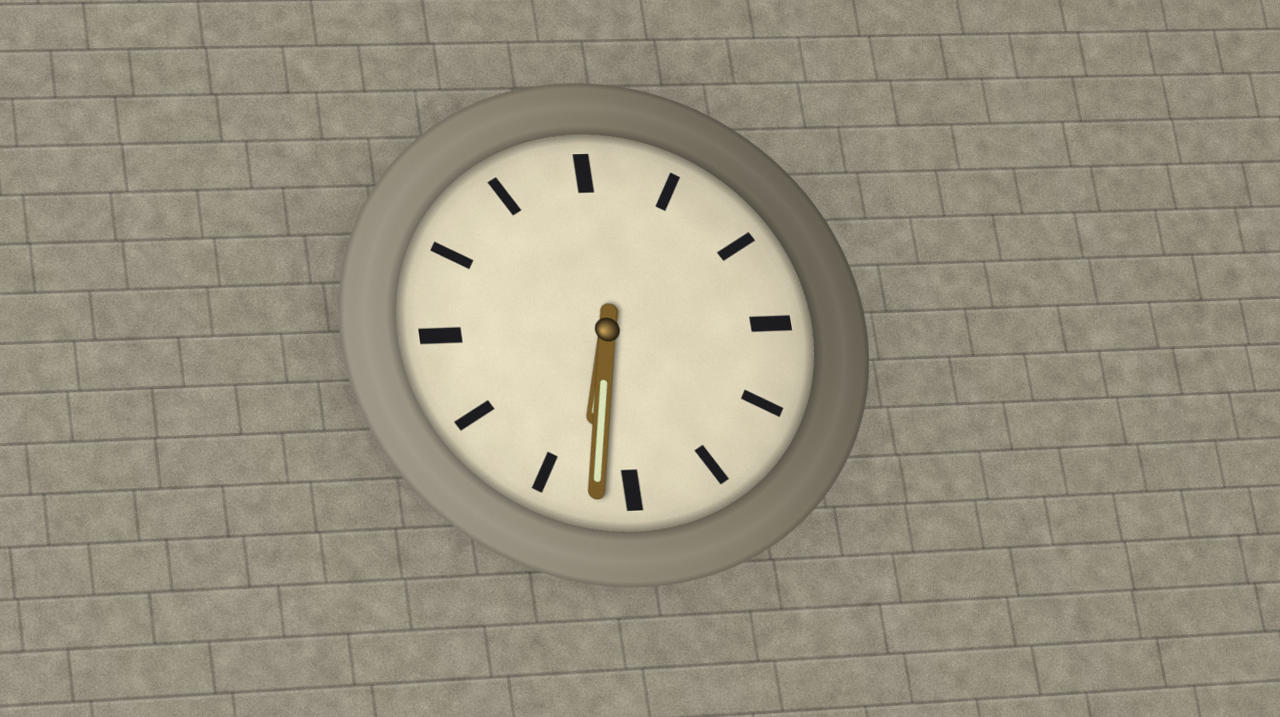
6:32
